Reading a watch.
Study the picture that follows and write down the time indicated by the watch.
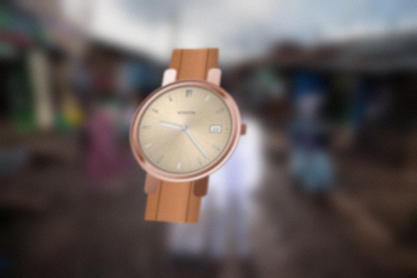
9:23
